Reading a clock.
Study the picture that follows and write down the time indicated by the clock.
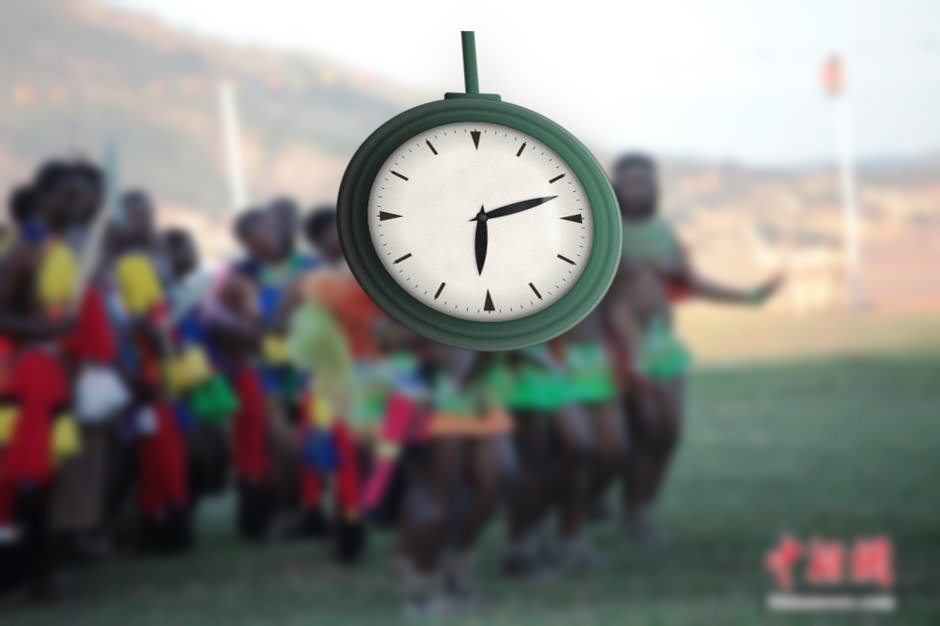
6:12
